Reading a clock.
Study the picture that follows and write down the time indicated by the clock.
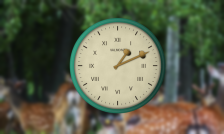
1:11
